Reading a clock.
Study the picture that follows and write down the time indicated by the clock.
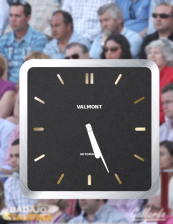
5:26
